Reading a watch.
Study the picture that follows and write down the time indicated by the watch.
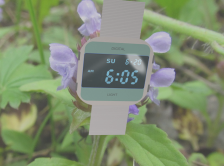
6:05
